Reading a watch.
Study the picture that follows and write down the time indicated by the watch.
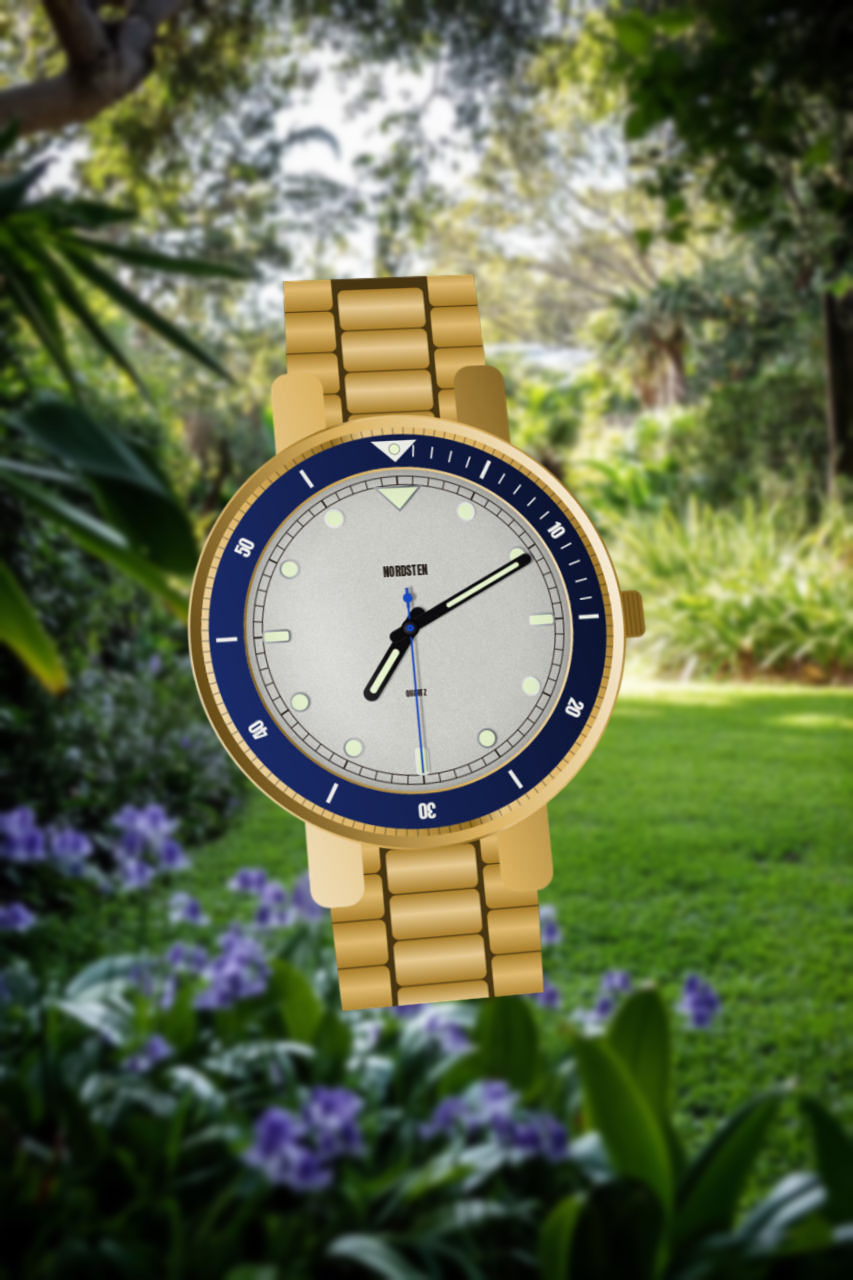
7:10:30
